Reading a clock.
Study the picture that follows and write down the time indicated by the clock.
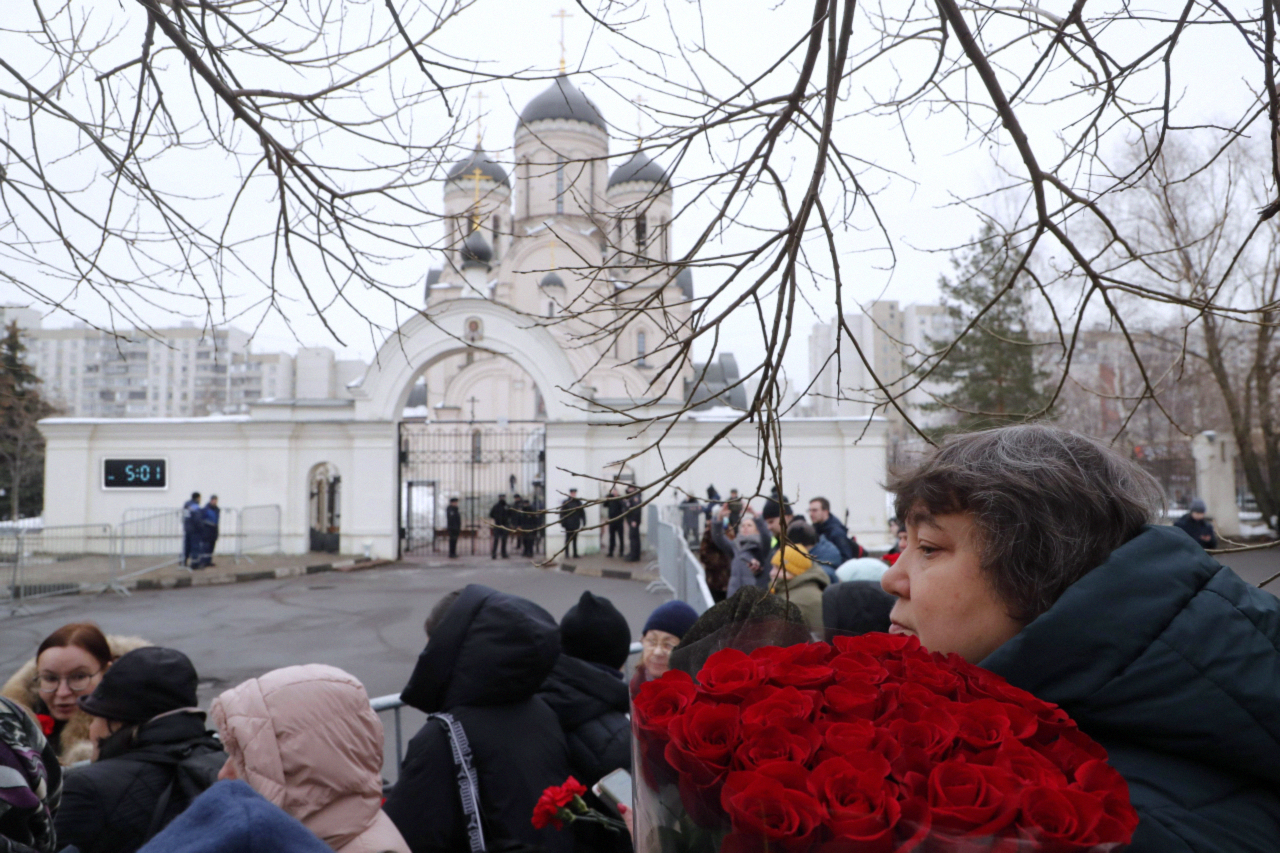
5:01
